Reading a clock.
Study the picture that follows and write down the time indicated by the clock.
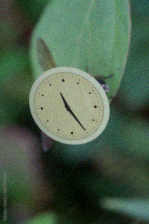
11:25
